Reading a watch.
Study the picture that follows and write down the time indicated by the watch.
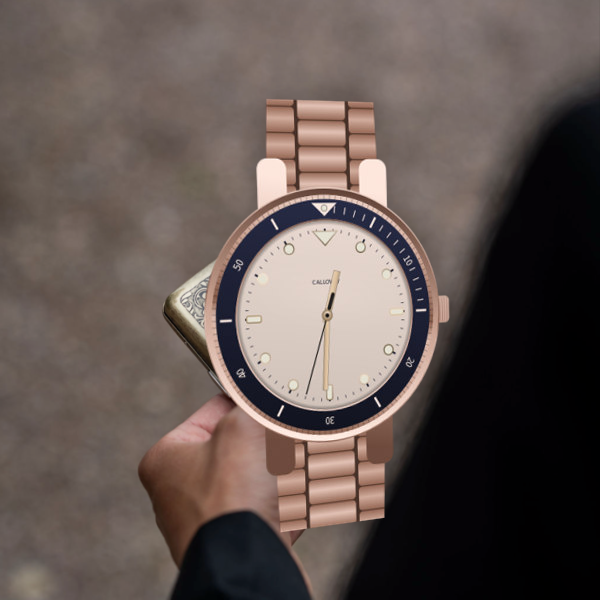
12:30:33
